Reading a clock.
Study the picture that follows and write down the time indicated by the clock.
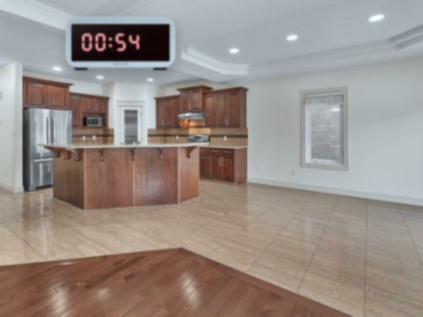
0:54
